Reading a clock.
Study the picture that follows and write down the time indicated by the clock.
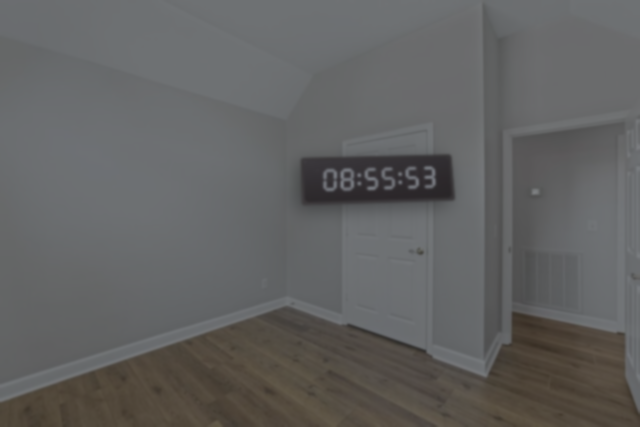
8:55:53
